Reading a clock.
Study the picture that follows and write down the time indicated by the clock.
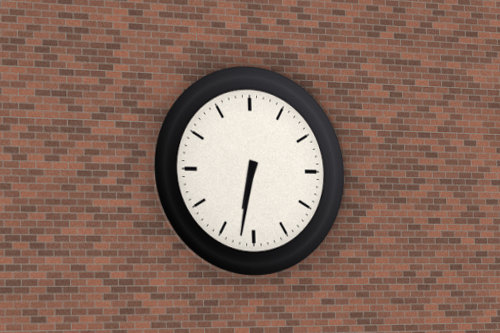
6:32
